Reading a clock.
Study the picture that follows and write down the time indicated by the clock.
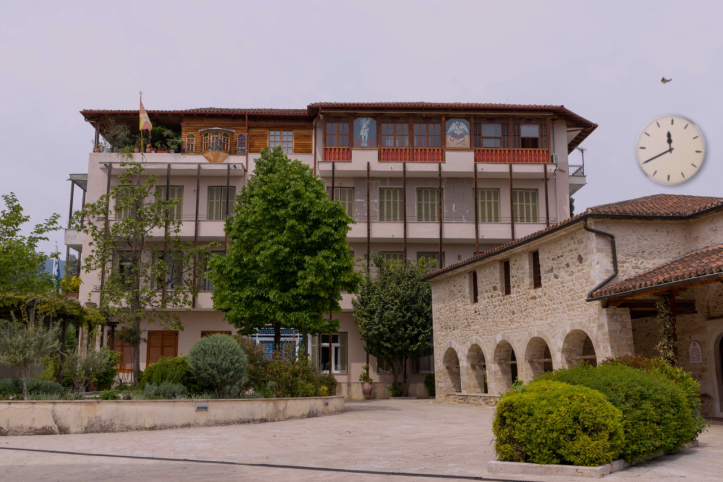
11:40
